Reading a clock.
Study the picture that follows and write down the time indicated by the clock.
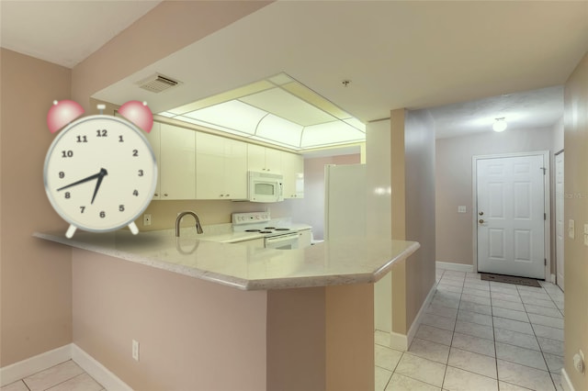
6:42
